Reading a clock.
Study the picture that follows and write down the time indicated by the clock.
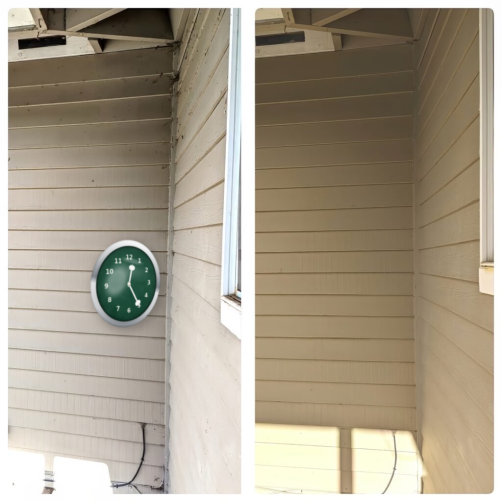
12:25
